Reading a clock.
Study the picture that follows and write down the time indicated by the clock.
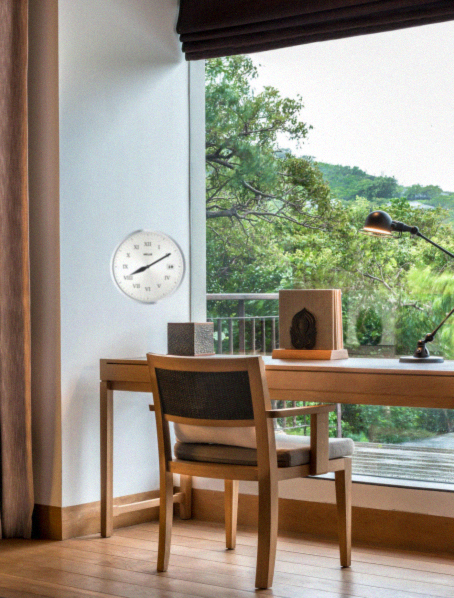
8:10
